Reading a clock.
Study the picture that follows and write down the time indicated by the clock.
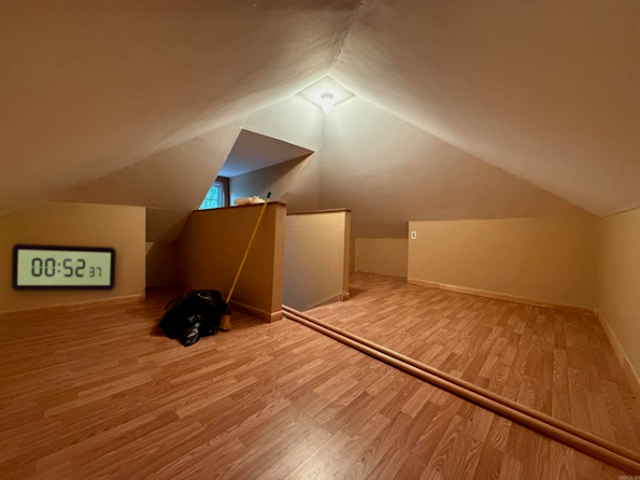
0:52:37
